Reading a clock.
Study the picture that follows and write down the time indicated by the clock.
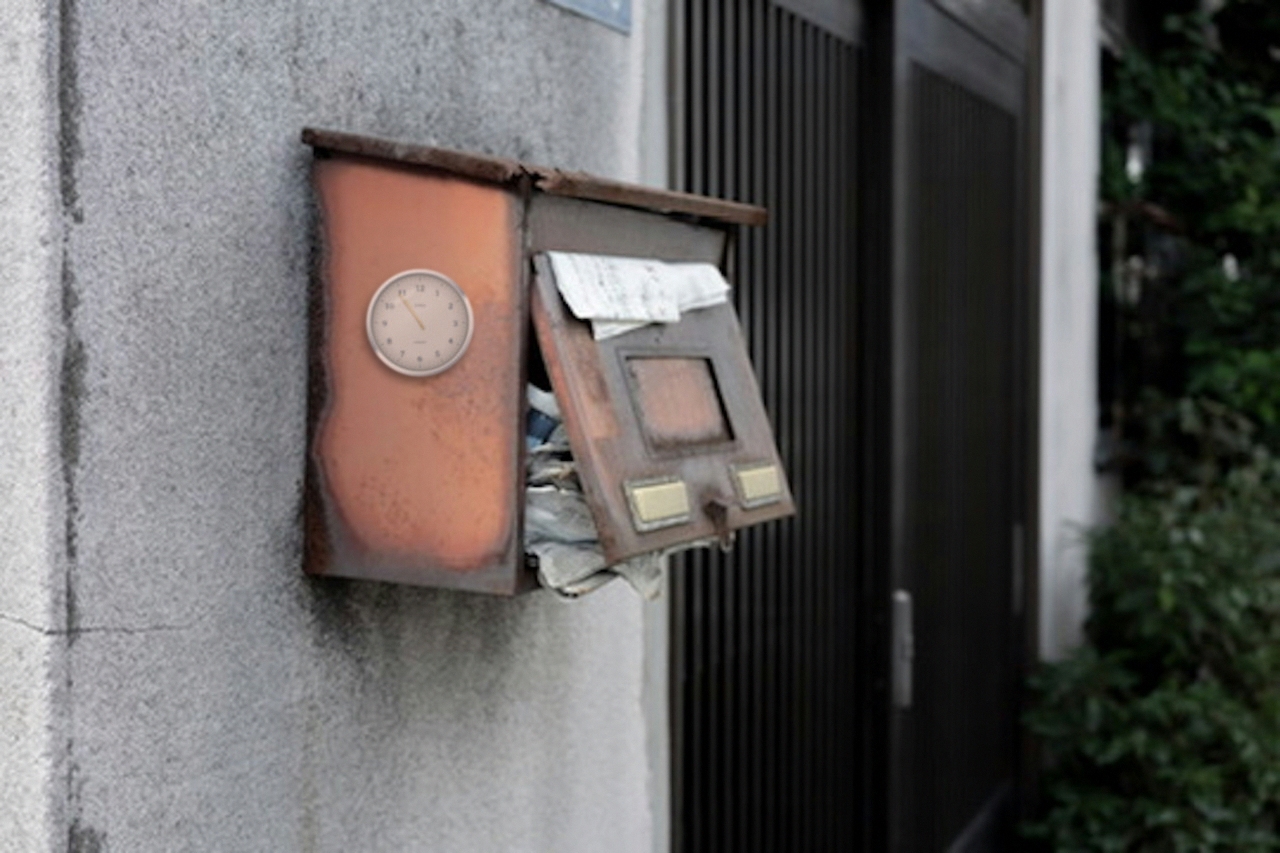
10:54
